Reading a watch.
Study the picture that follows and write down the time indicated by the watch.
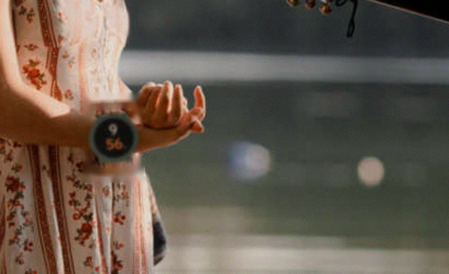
9:56
